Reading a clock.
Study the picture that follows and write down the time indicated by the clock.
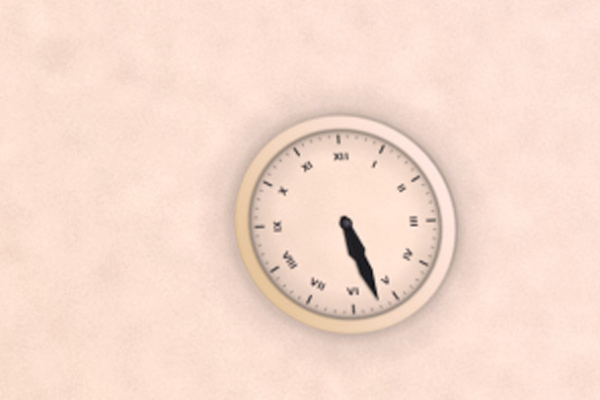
5:27
